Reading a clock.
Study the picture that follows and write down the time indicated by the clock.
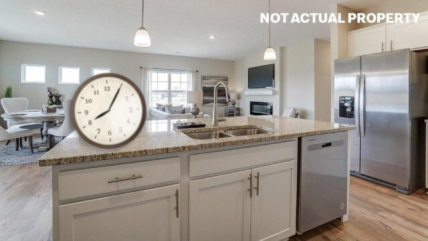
8:05
